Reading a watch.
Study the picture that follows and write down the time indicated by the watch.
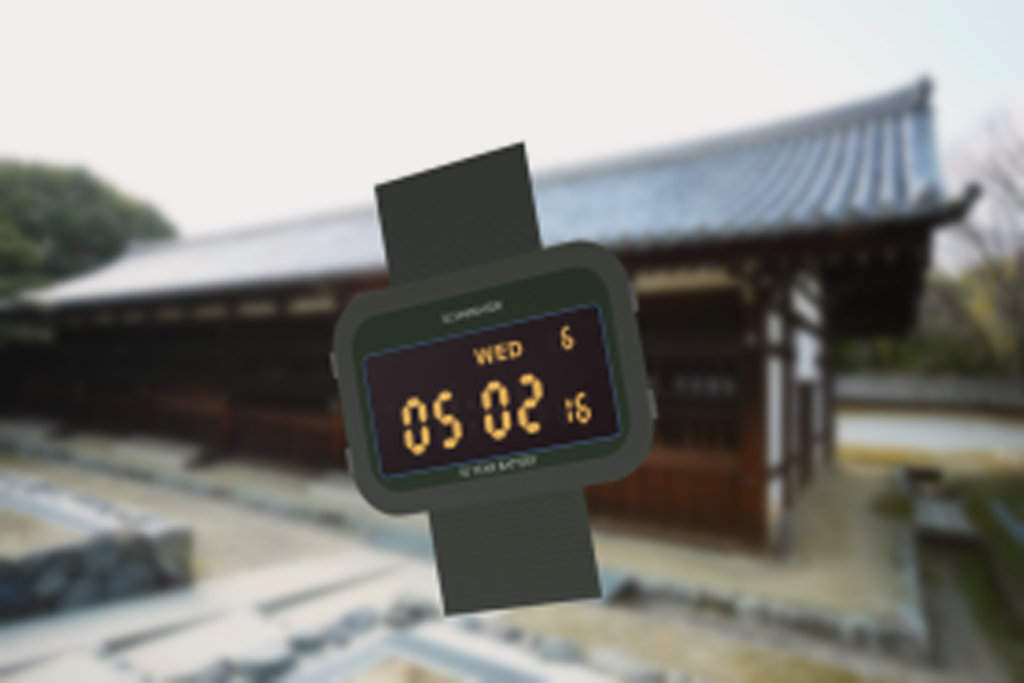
5:02:16
